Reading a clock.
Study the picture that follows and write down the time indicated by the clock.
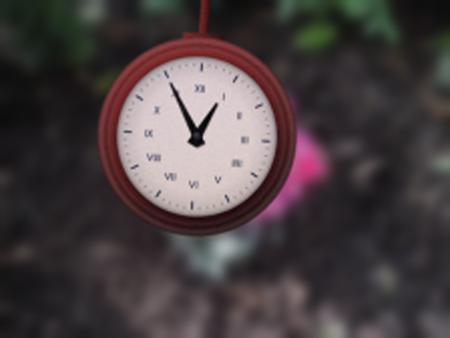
12:55
